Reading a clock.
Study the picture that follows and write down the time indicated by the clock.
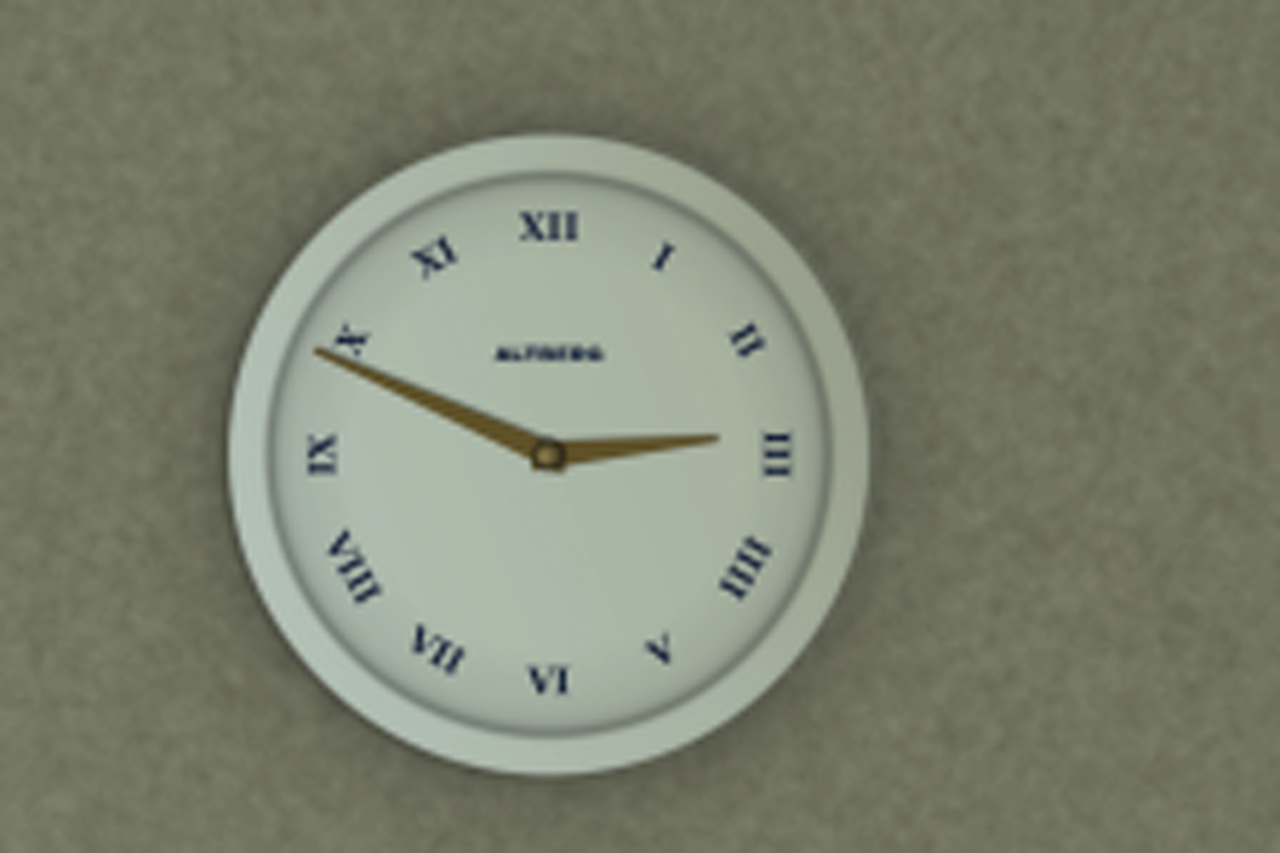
2:49
